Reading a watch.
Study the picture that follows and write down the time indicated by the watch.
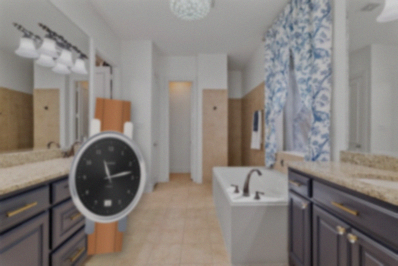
11:13
